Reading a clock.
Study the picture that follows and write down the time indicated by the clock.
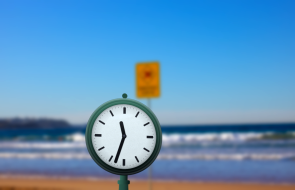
11:33
